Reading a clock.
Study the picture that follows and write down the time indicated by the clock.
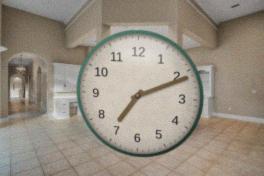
7:11
